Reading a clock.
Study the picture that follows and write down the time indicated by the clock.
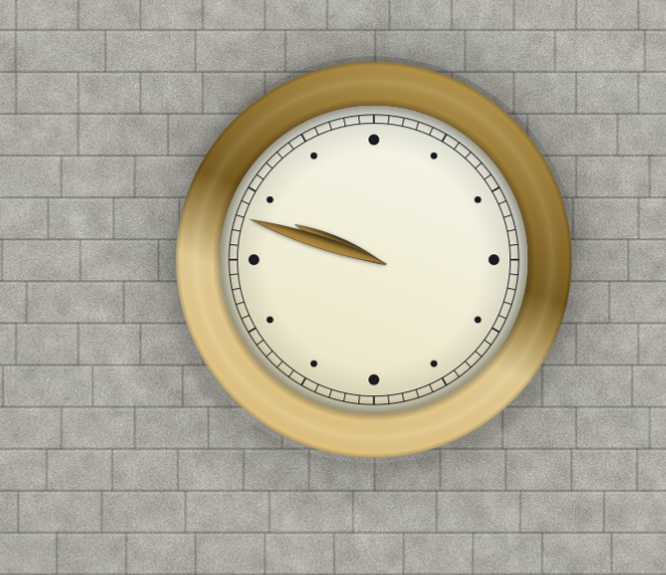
9:48
